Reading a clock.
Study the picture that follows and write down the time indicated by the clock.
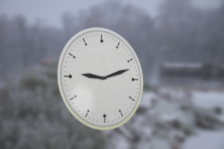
9:12
